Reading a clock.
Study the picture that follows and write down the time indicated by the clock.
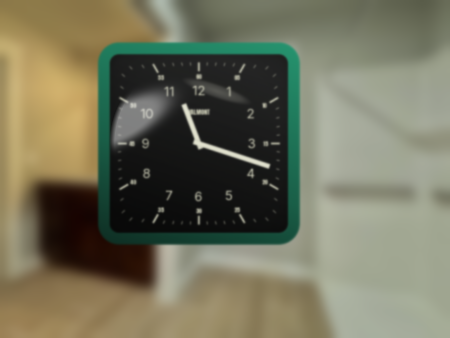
11:18
